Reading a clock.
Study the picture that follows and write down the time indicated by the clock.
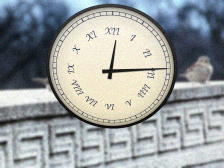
12:14
